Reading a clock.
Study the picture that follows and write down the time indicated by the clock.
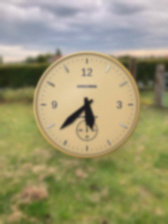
5:38
